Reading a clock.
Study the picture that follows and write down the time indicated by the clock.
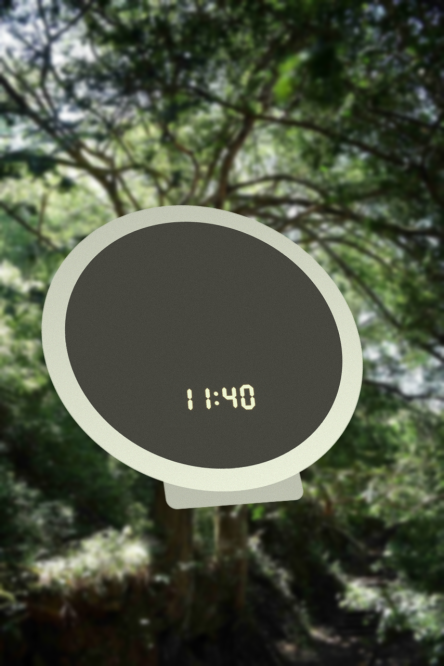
11:40
